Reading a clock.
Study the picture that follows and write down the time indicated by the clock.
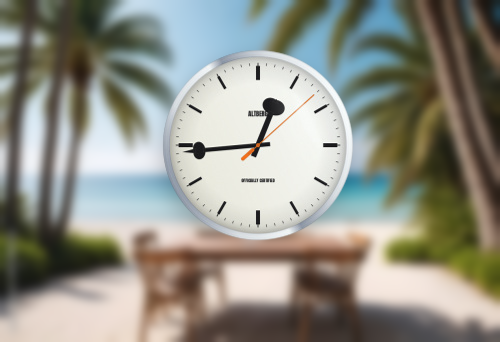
12:44:08
